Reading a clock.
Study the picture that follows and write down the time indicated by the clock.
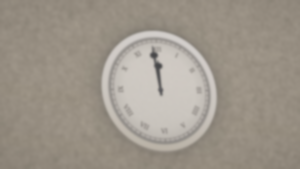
11:59
